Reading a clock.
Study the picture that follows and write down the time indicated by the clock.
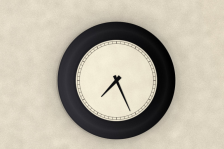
7:26
